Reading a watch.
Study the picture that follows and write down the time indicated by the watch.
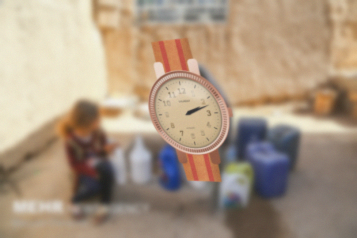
2:12
